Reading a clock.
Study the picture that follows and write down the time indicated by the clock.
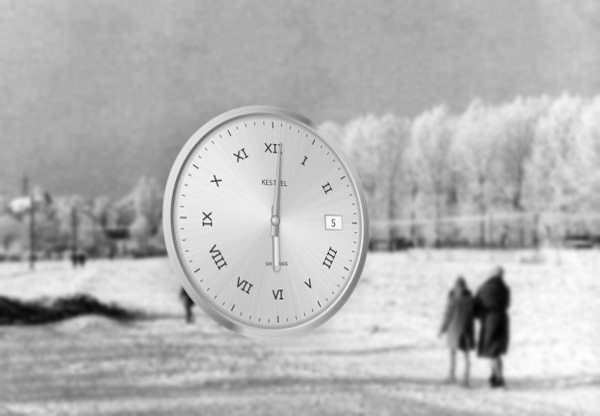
6:01
